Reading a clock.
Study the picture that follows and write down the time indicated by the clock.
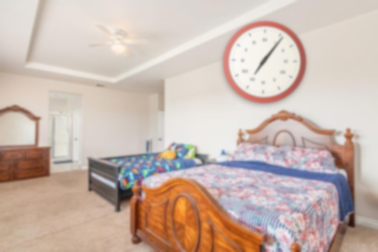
7:06
